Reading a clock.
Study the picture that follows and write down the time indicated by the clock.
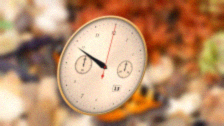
9:49
